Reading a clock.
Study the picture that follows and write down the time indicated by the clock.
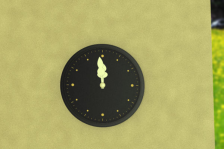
11:59
